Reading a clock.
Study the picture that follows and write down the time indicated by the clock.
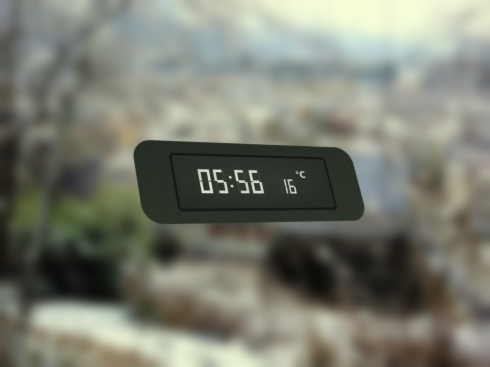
5:56
